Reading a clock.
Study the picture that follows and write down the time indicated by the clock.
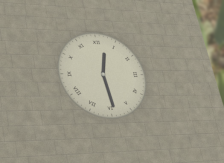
12:29
